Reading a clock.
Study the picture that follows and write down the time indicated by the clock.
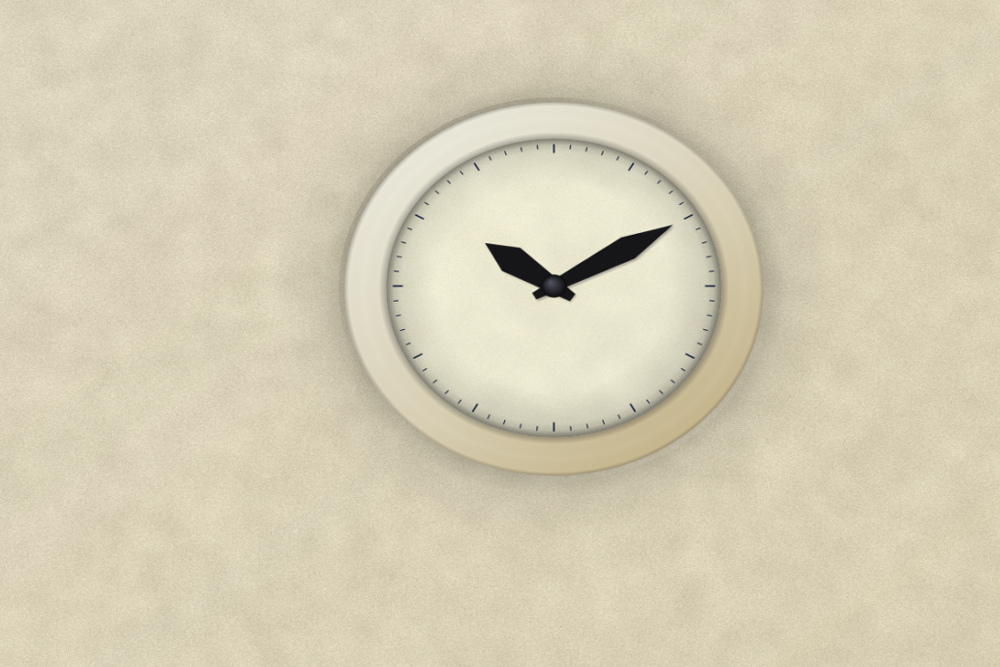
10:10
